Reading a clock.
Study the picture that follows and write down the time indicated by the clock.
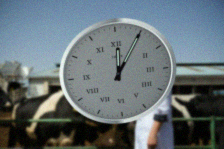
12:05
